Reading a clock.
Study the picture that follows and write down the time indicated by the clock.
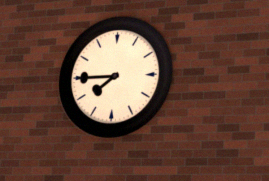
7:45
